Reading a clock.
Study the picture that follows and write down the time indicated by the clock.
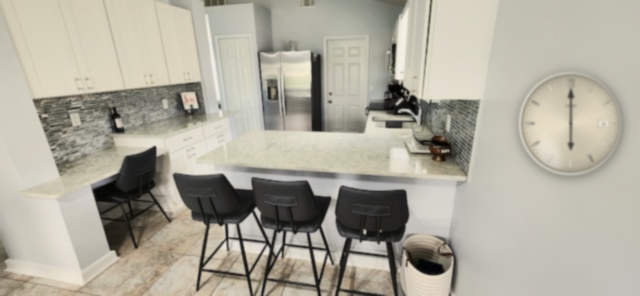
6:00
